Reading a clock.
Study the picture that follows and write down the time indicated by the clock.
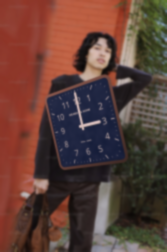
3:00
